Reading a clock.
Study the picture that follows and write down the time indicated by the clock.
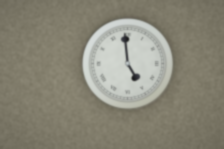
4:59
